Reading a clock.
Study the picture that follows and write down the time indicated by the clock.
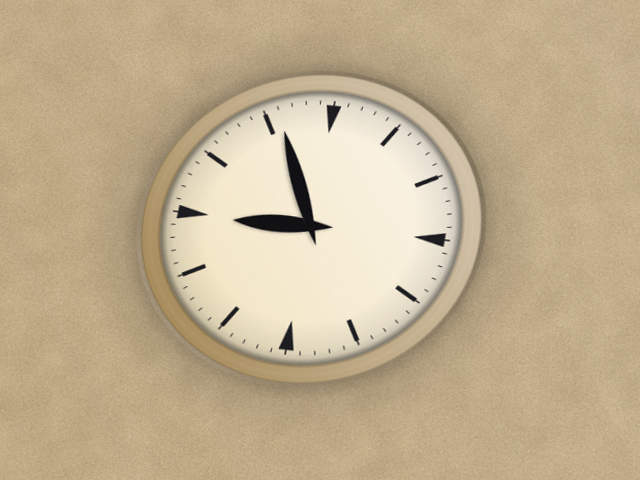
8:56
